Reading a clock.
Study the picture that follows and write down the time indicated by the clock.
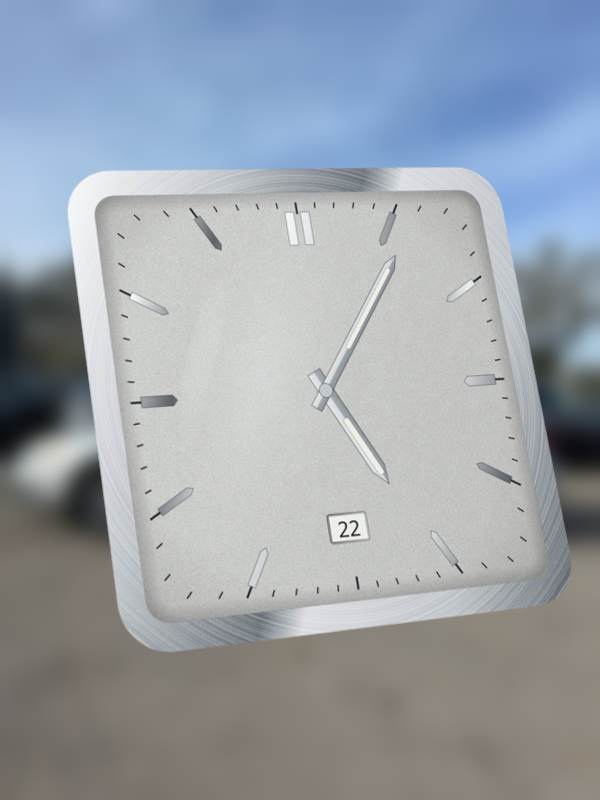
5:06
